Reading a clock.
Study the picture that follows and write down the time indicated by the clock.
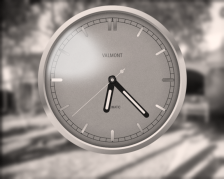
6:22:38
